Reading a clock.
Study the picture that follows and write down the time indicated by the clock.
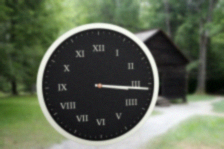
3:16
